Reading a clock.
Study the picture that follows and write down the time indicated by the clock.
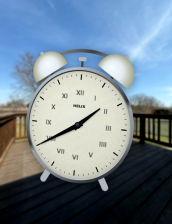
1:40
